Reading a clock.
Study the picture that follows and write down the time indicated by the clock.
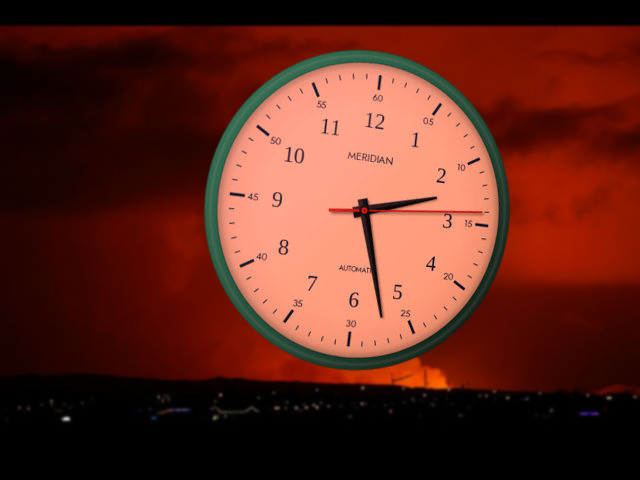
2:27:14
